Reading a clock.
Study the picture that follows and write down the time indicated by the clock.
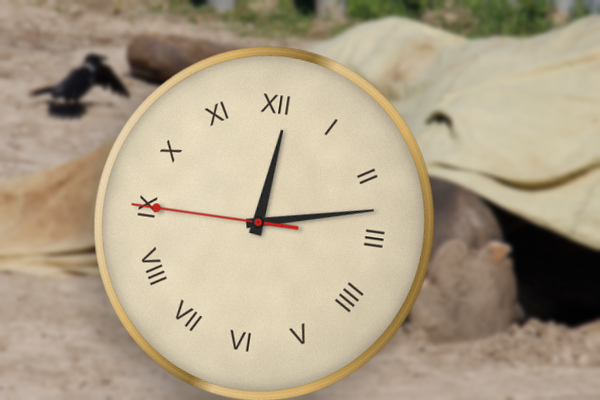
12:12:45
